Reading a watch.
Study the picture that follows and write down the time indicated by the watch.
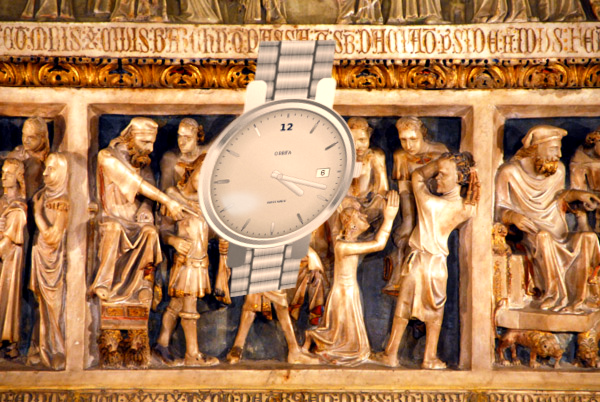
4:18
